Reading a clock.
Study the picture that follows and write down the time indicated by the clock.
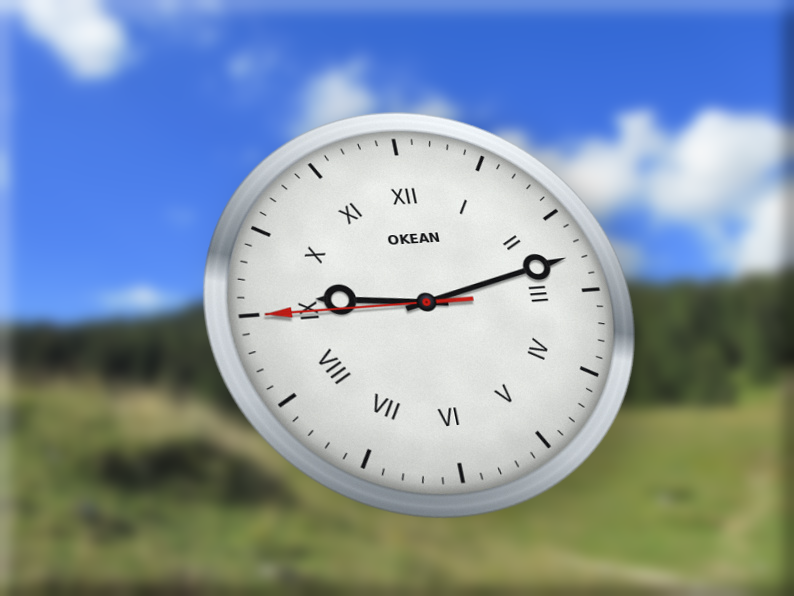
9:12:45
